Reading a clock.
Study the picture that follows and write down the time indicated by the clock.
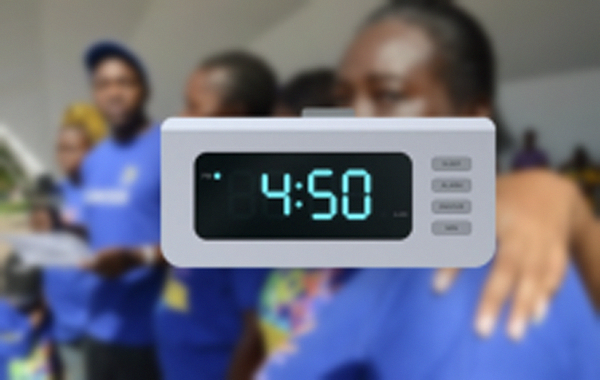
4:50
